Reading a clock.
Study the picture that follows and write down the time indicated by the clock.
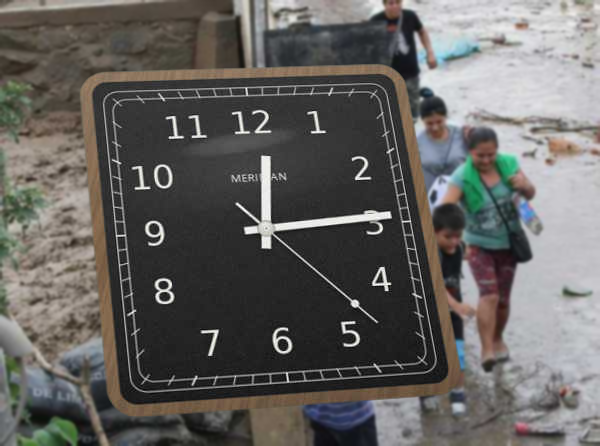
12:14:23
